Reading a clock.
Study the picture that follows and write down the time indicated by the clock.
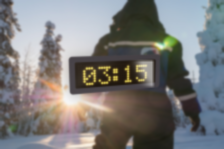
3:15
